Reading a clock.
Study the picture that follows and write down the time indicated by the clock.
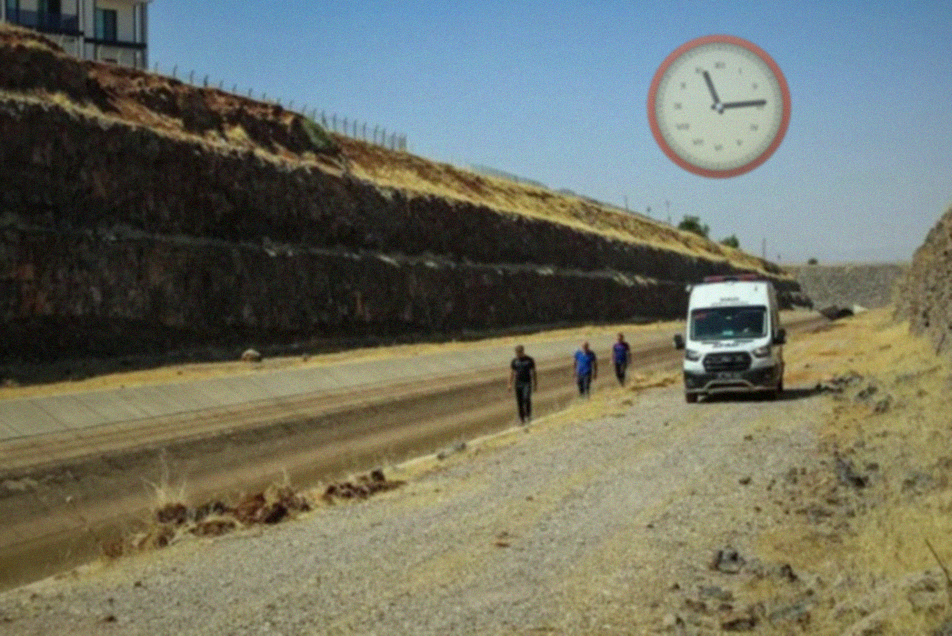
11:14
